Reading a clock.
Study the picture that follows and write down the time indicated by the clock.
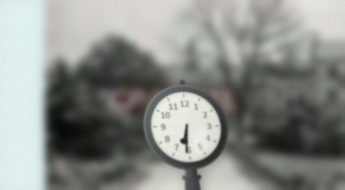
6:31
